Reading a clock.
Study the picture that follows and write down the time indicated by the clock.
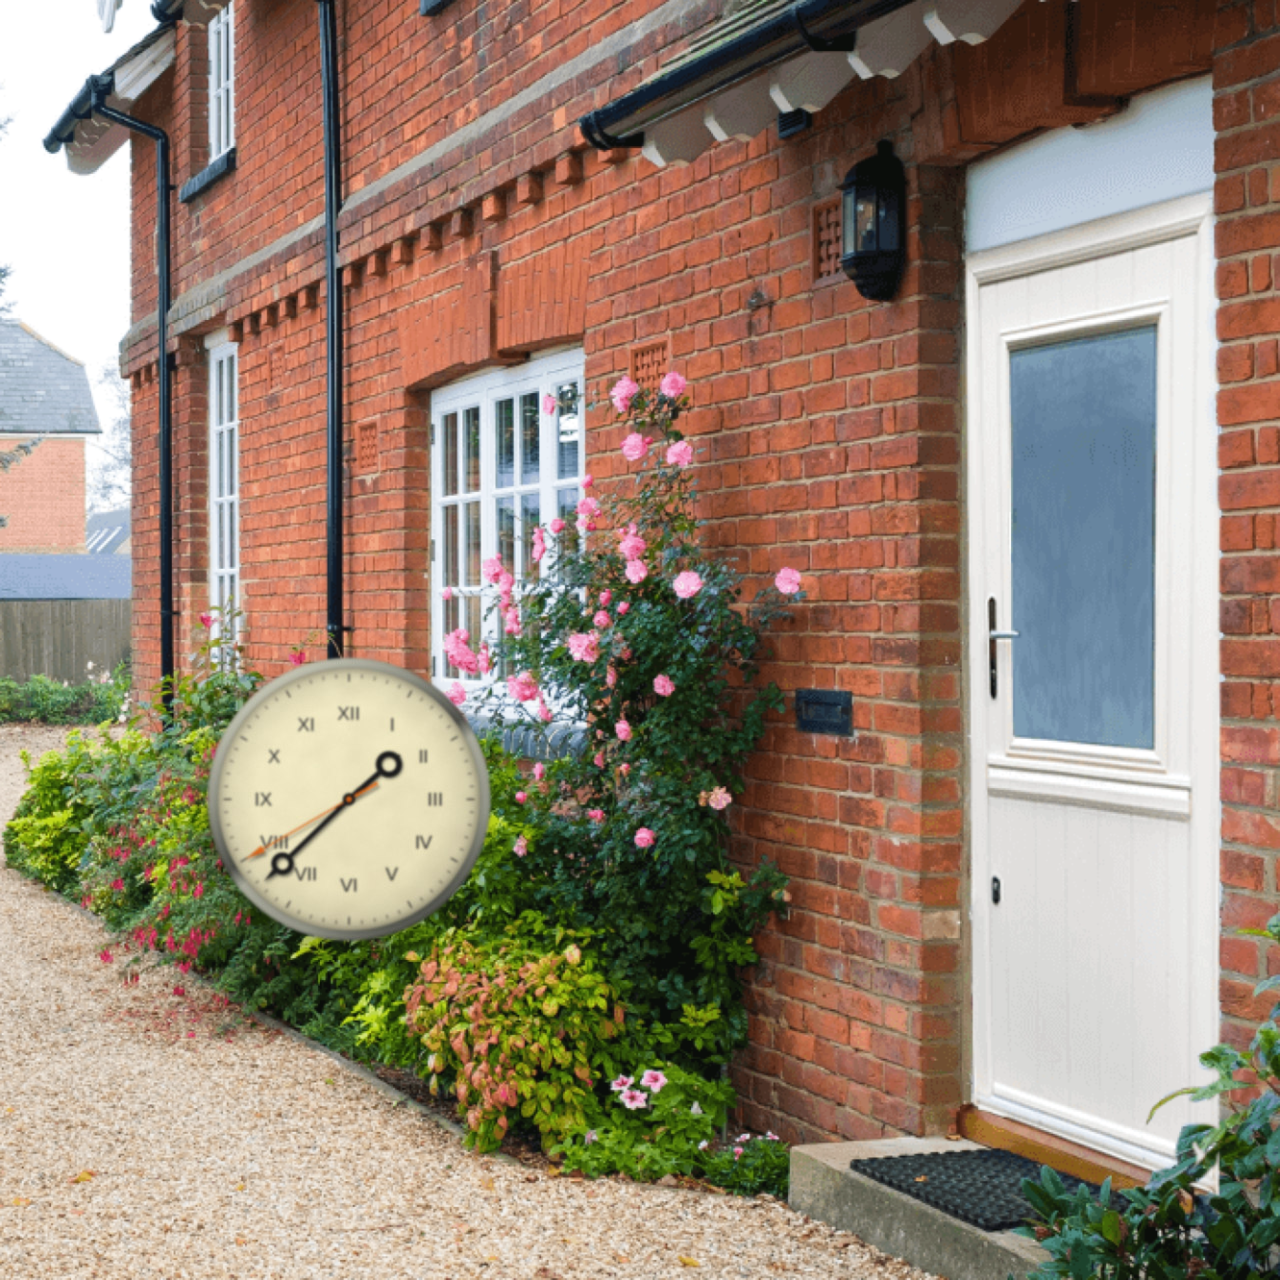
1:37:40
